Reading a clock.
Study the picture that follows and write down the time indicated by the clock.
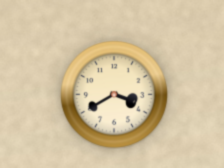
3:40
